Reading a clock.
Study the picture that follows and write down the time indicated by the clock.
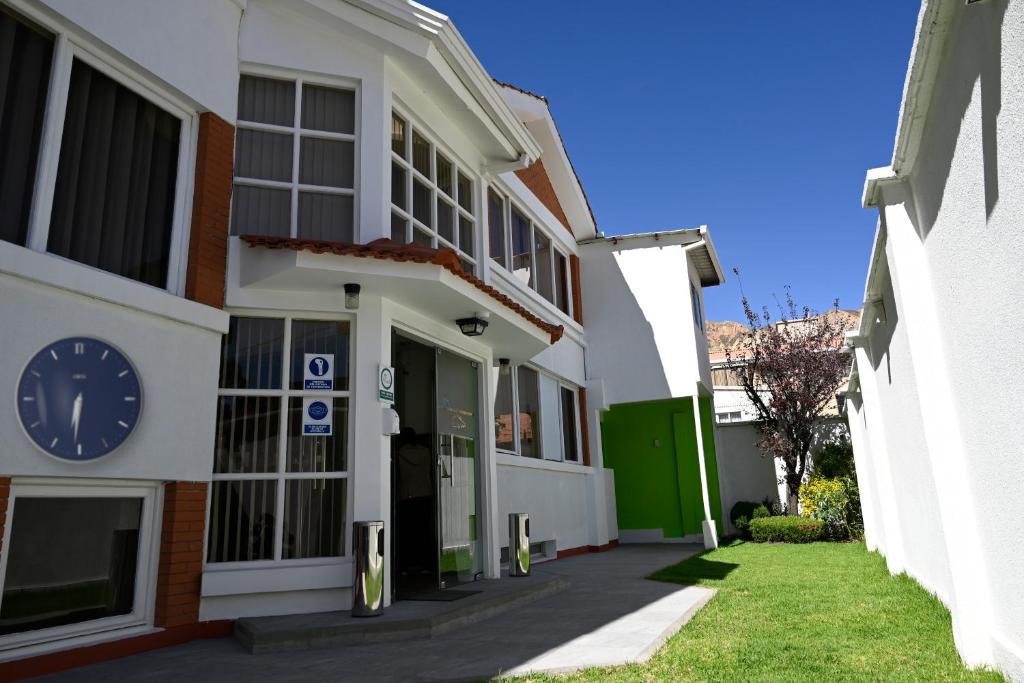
6:31
